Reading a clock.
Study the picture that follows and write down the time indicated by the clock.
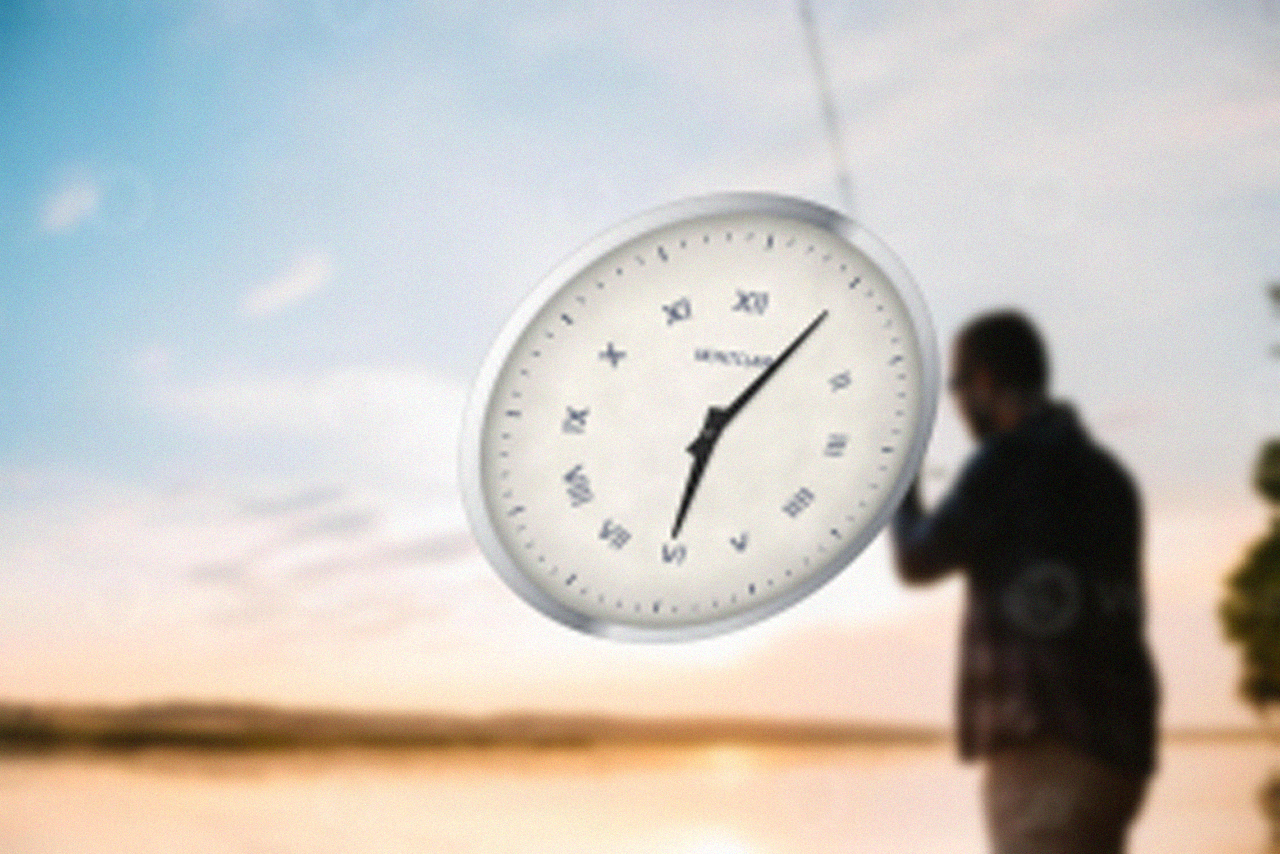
6:05
